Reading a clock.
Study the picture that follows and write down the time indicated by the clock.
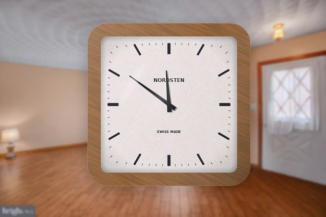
11:51
